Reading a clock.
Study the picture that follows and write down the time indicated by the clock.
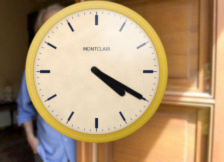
4:20
